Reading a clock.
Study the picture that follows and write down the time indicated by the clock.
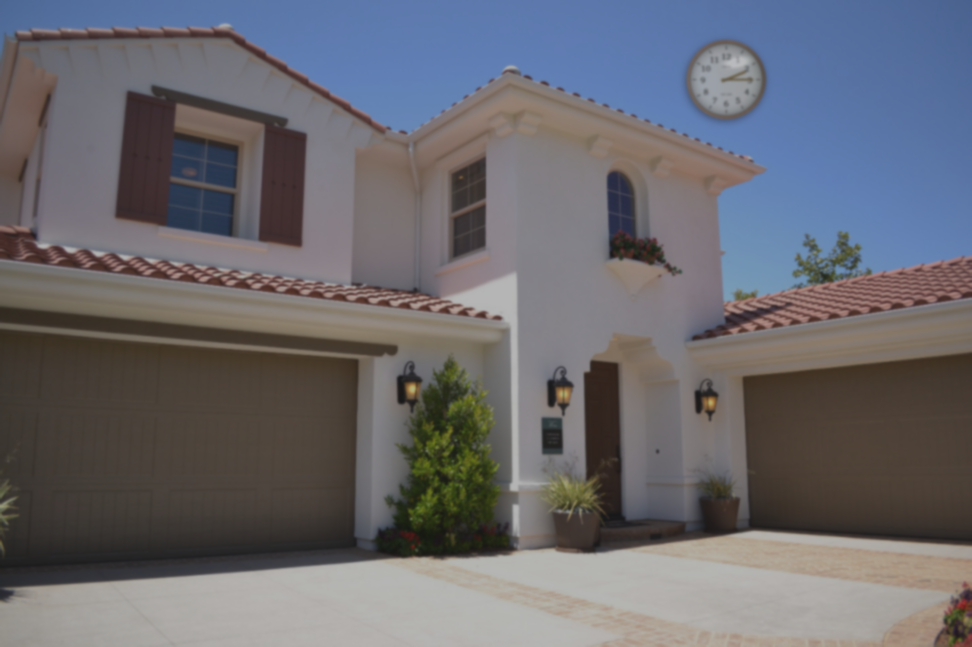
2:15
